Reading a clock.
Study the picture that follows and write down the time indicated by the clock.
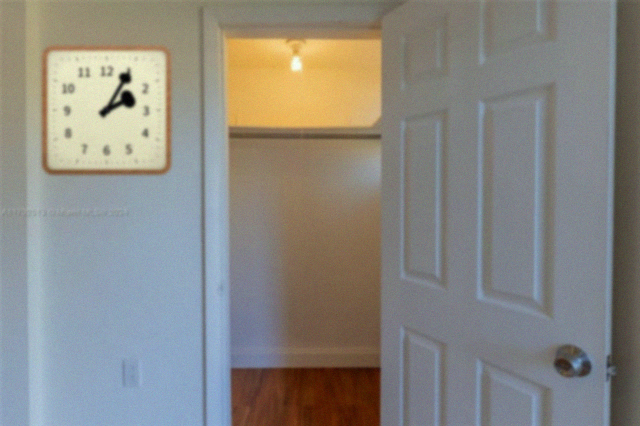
2:05
